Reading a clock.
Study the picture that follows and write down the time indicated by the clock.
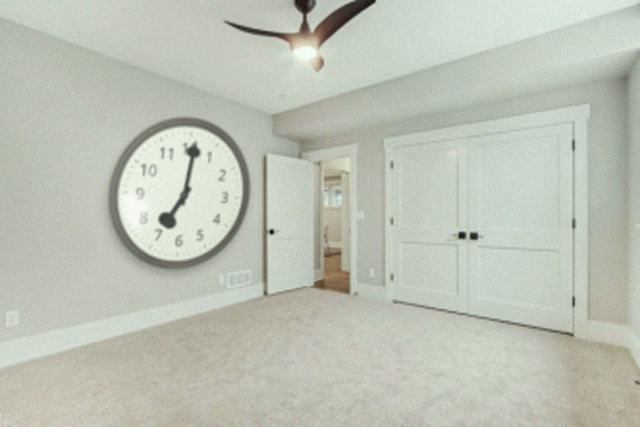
7:01
